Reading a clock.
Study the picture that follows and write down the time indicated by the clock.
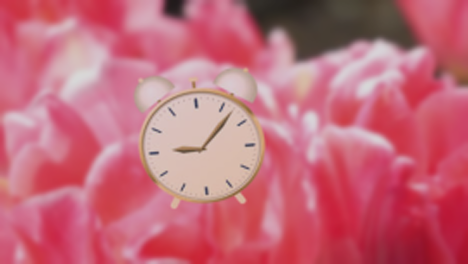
9:07
